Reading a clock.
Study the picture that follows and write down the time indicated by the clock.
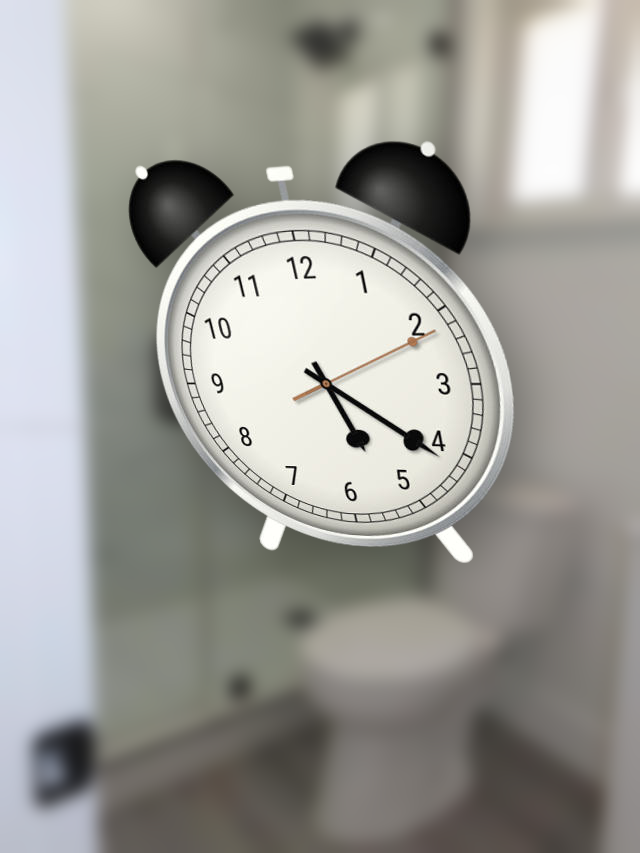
5:21:11
